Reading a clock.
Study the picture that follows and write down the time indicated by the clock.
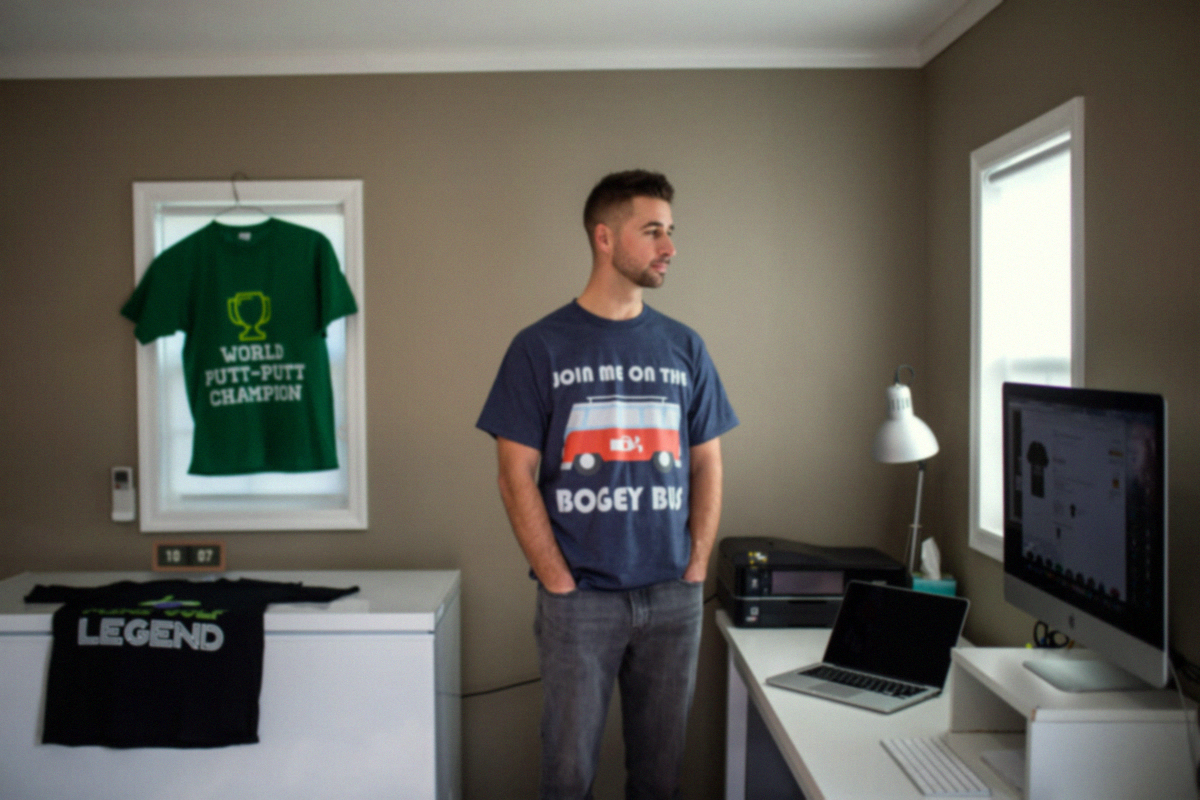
10:07
